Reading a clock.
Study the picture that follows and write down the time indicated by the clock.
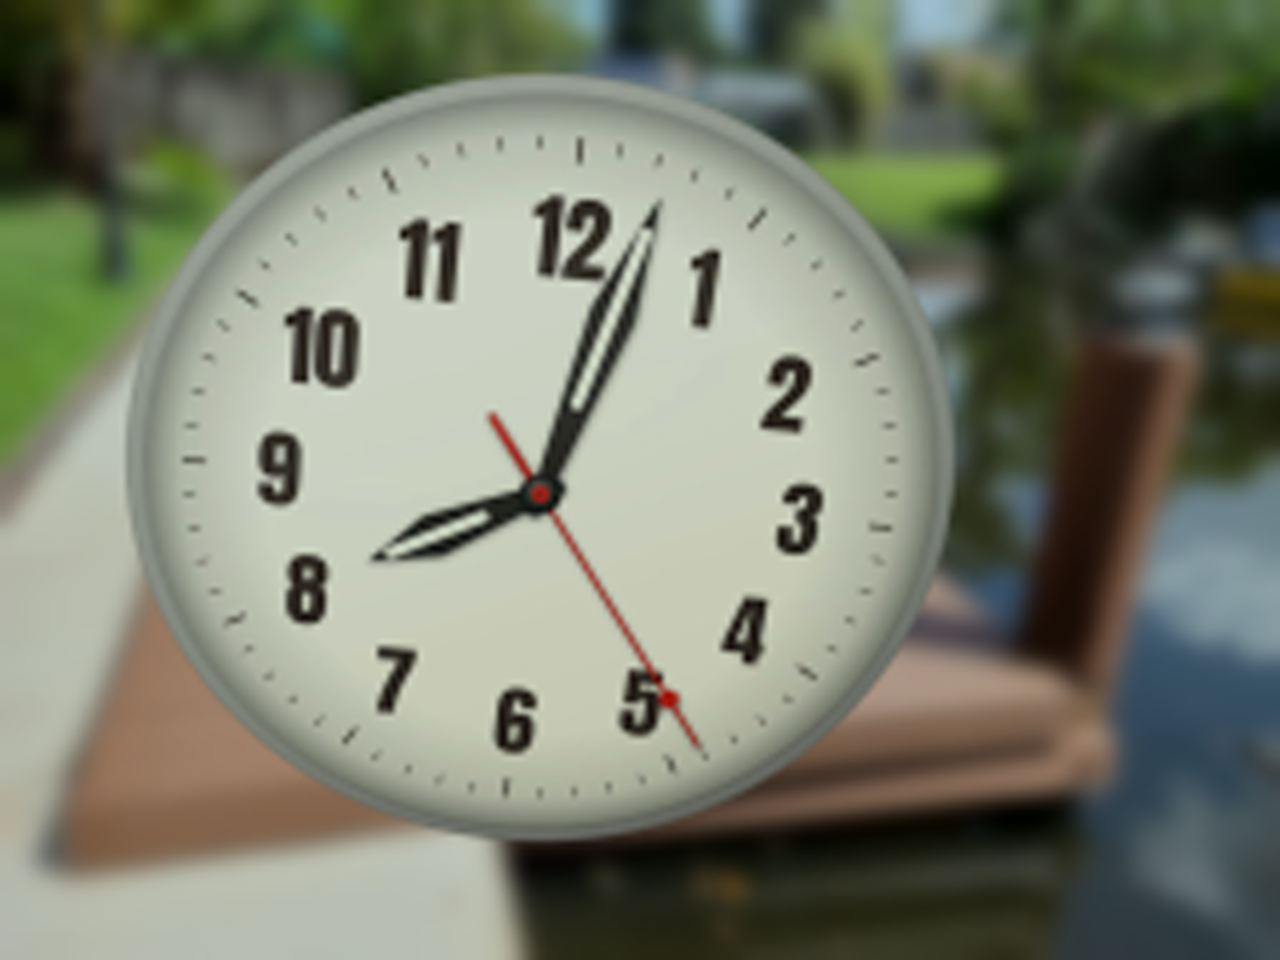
8:02:24
